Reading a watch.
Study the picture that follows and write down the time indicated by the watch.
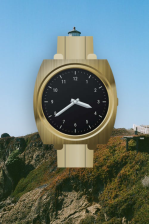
3:39
